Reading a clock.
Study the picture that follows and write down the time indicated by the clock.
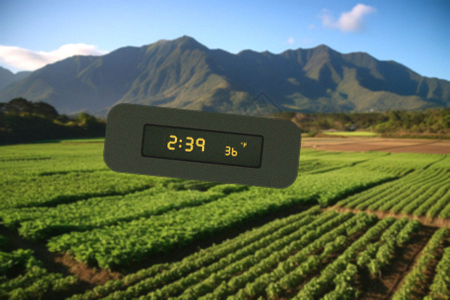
2:39
